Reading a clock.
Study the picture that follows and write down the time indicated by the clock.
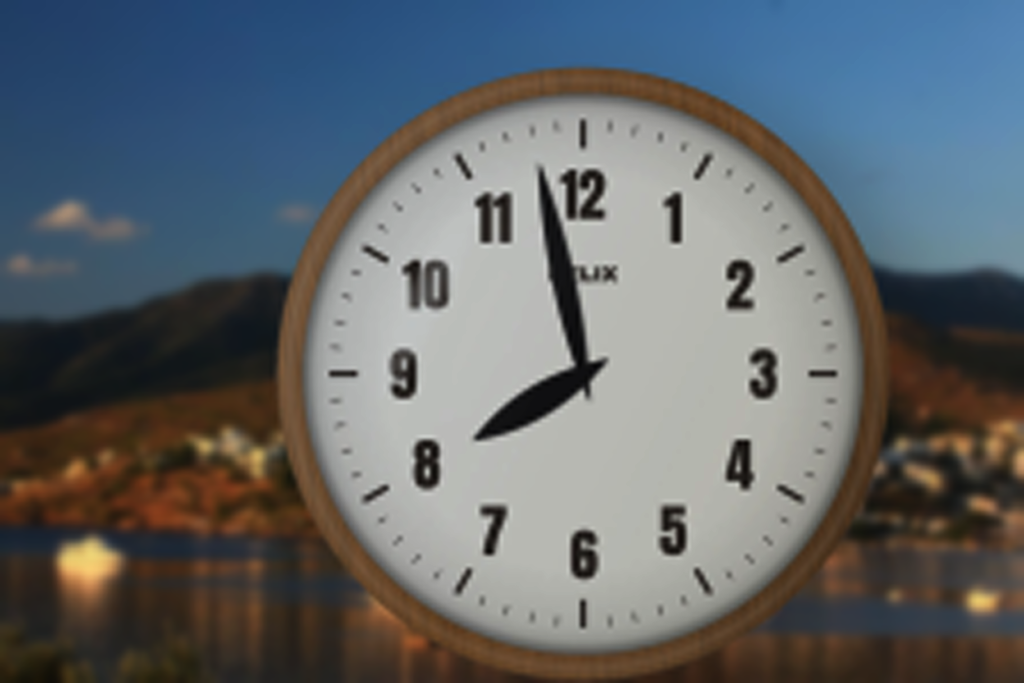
7:58
